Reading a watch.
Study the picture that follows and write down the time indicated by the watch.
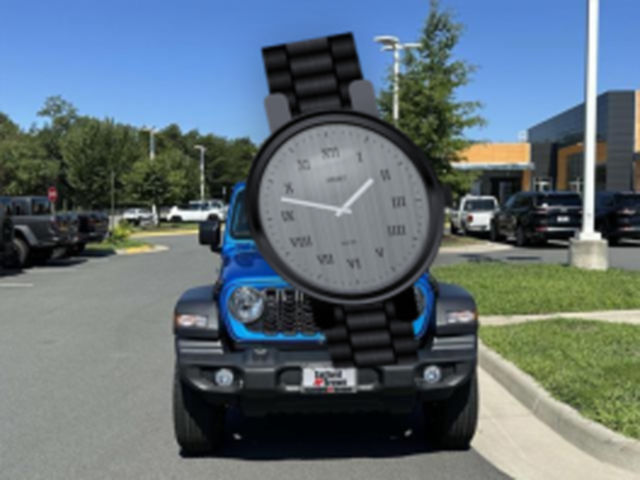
1:48
